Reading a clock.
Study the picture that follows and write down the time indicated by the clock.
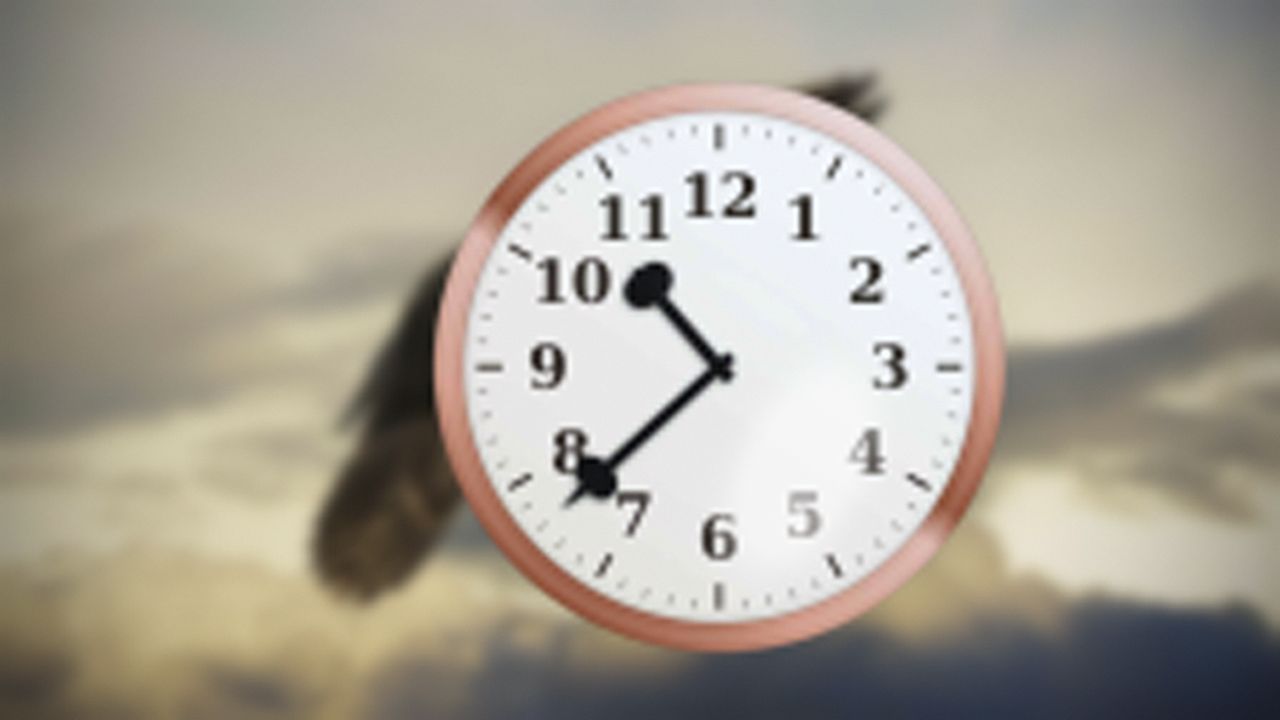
10:38
